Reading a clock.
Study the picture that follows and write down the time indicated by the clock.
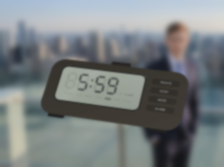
5:59
